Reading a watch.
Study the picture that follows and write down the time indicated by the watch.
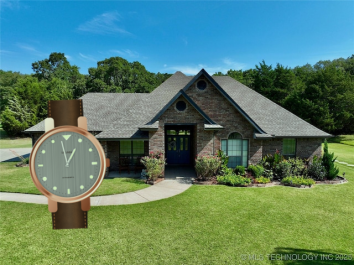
12:58
